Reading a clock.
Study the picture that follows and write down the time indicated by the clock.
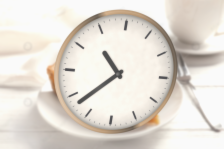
10:38
